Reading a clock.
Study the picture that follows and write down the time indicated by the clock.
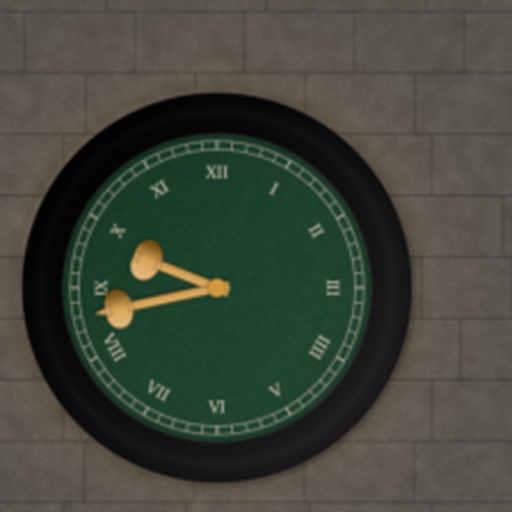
9:43
